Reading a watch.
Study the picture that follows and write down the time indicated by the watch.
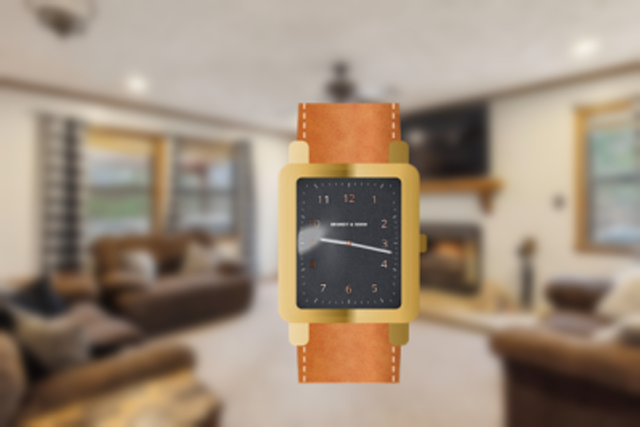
9:17
